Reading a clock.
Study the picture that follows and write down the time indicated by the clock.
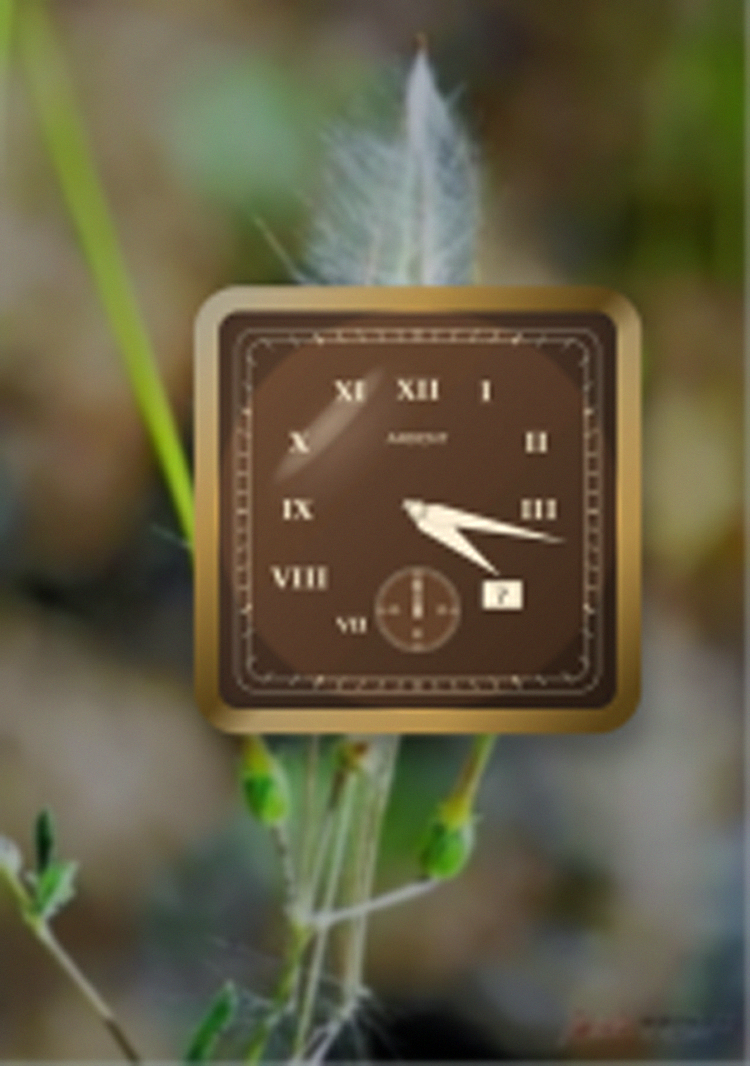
4:17
